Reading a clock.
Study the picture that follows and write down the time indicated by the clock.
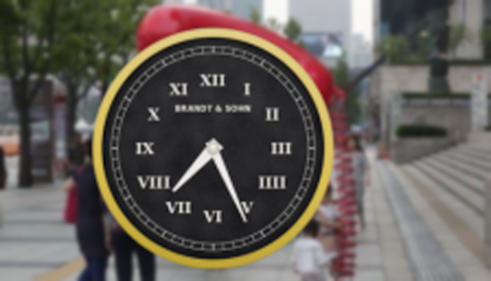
7:26
